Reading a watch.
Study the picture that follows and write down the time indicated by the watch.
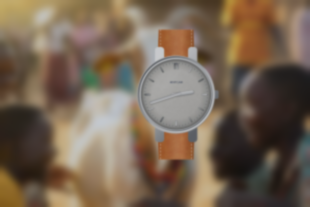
2:42
